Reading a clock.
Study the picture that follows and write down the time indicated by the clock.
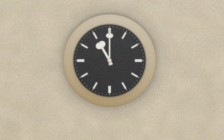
11:00
